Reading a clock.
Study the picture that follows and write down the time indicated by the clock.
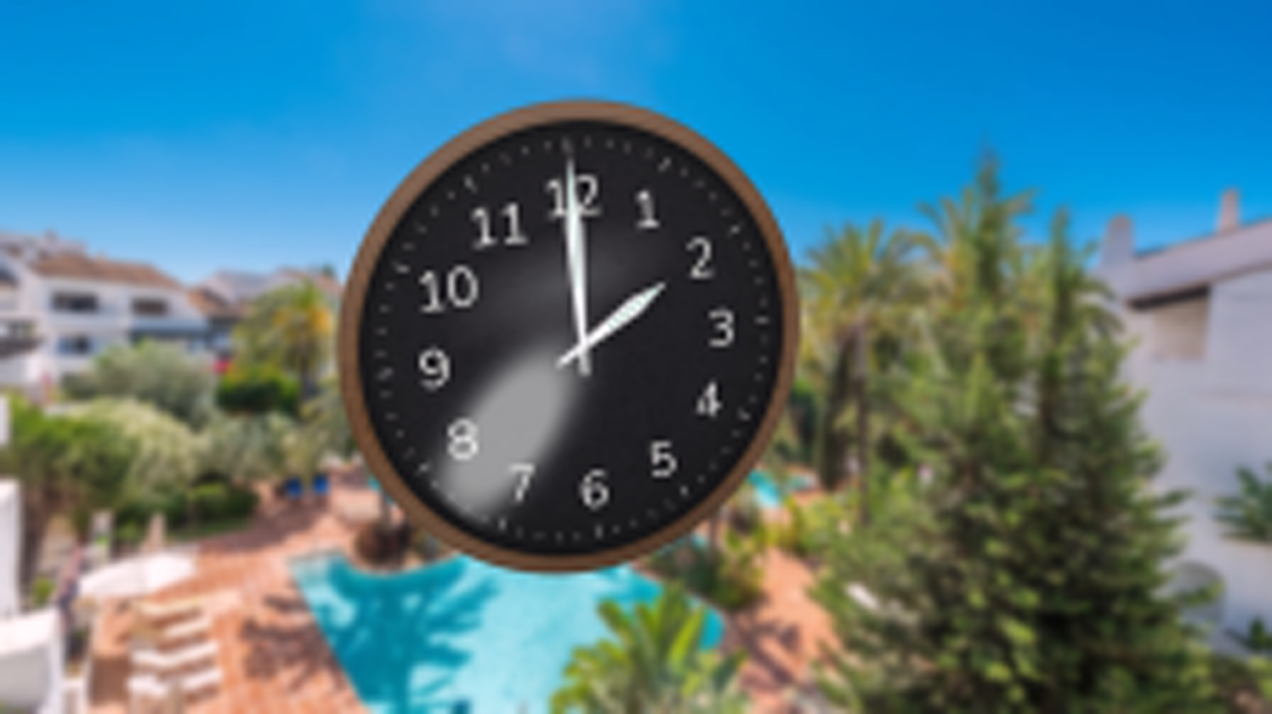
2:00
